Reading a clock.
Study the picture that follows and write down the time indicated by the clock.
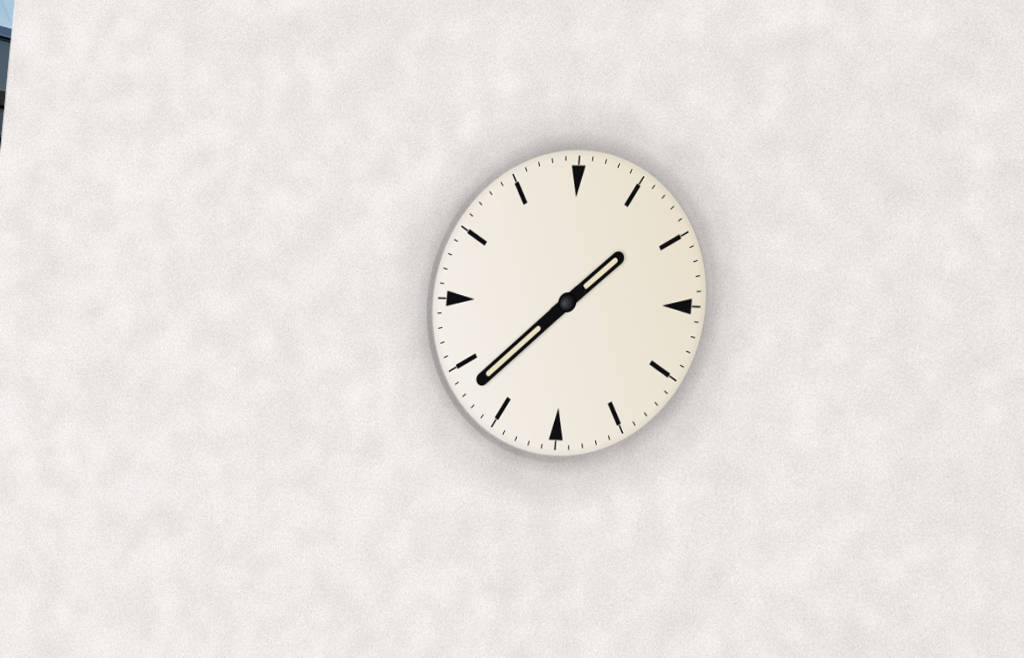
1:38
